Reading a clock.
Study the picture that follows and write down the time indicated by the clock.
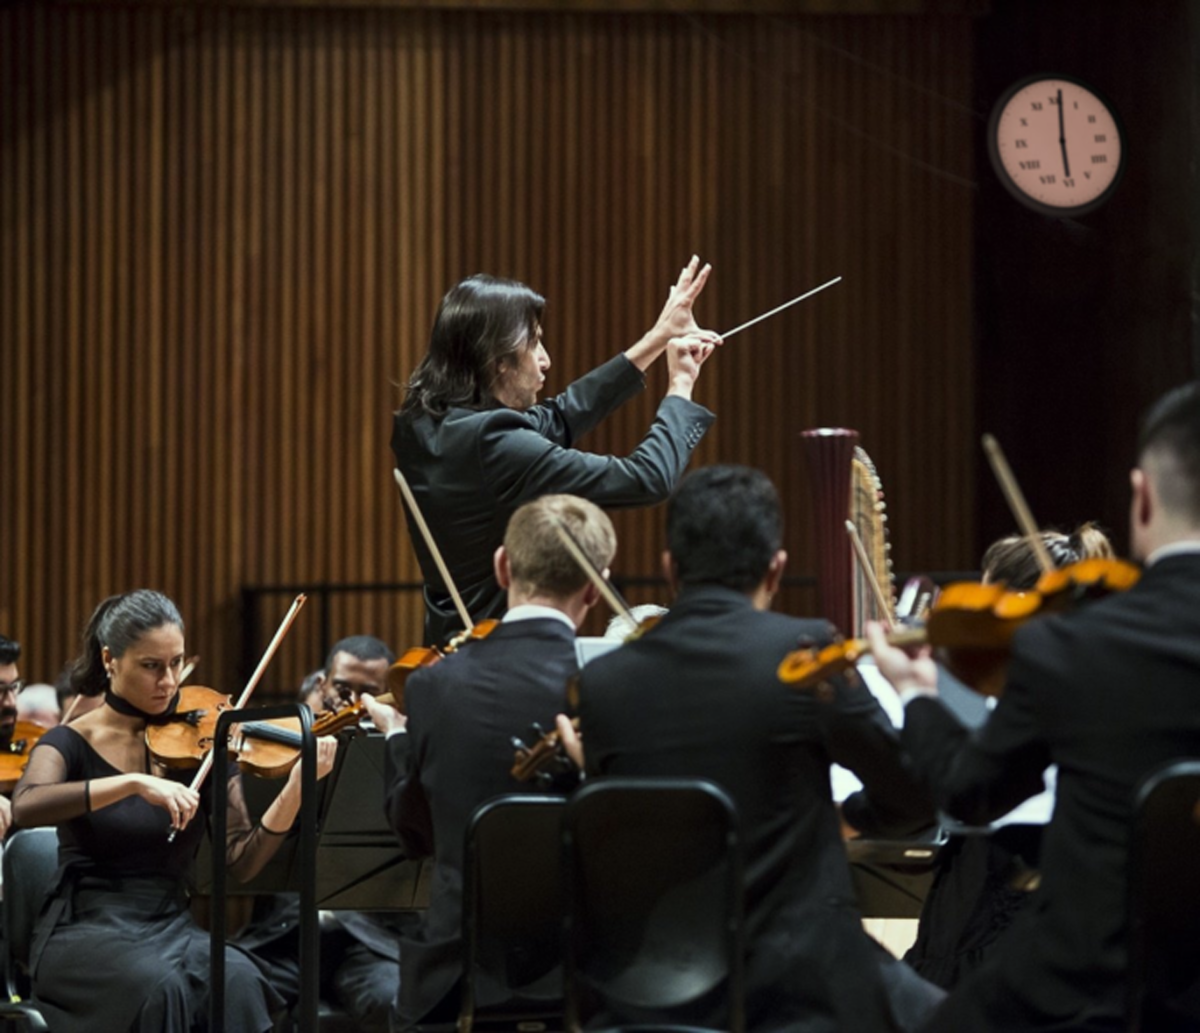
6:01
